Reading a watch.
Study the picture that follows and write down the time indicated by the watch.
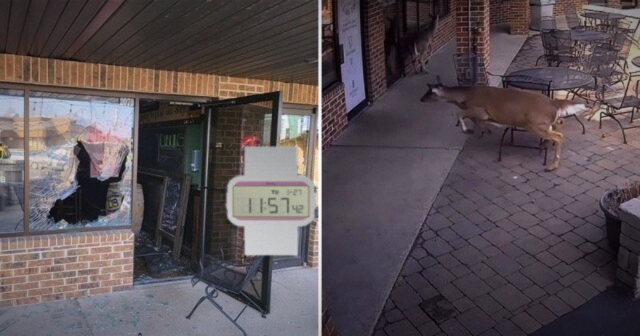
11:57
